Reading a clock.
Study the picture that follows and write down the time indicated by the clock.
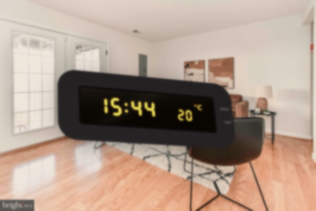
15:44
